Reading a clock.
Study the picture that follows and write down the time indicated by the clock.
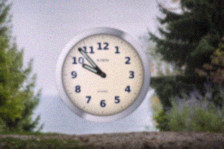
9:53
